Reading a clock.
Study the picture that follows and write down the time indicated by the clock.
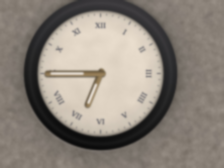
6:45
